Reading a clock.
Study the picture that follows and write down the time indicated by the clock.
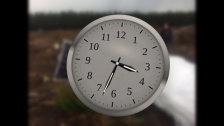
3:33
